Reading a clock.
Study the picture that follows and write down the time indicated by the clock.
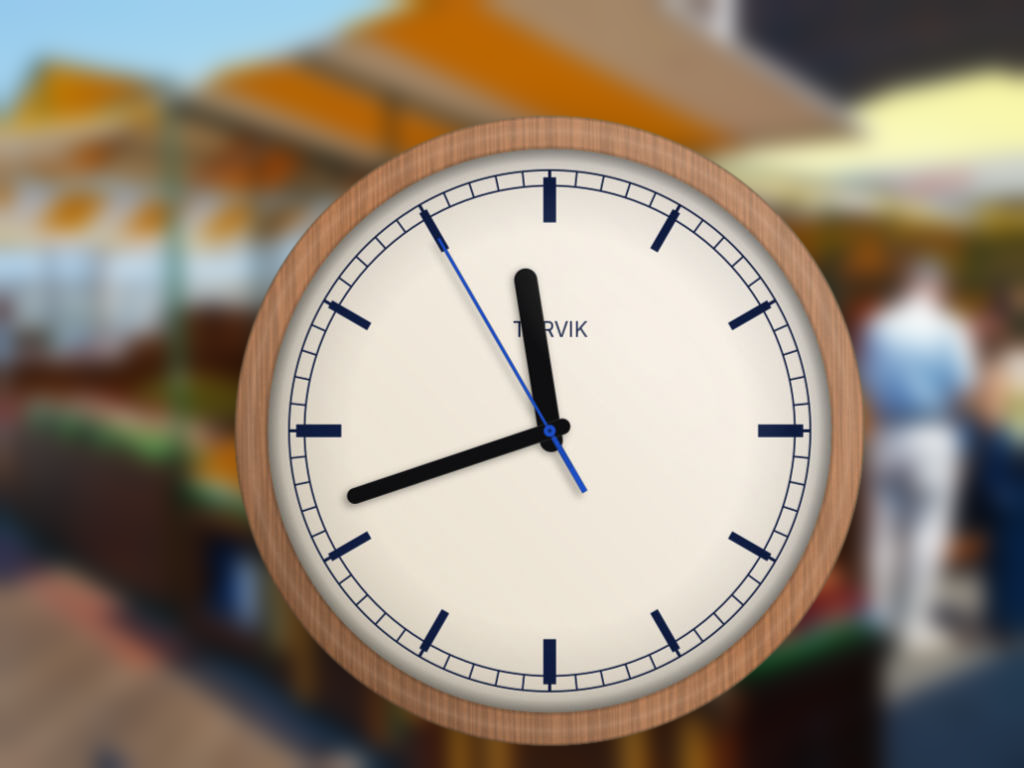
11:41:55
